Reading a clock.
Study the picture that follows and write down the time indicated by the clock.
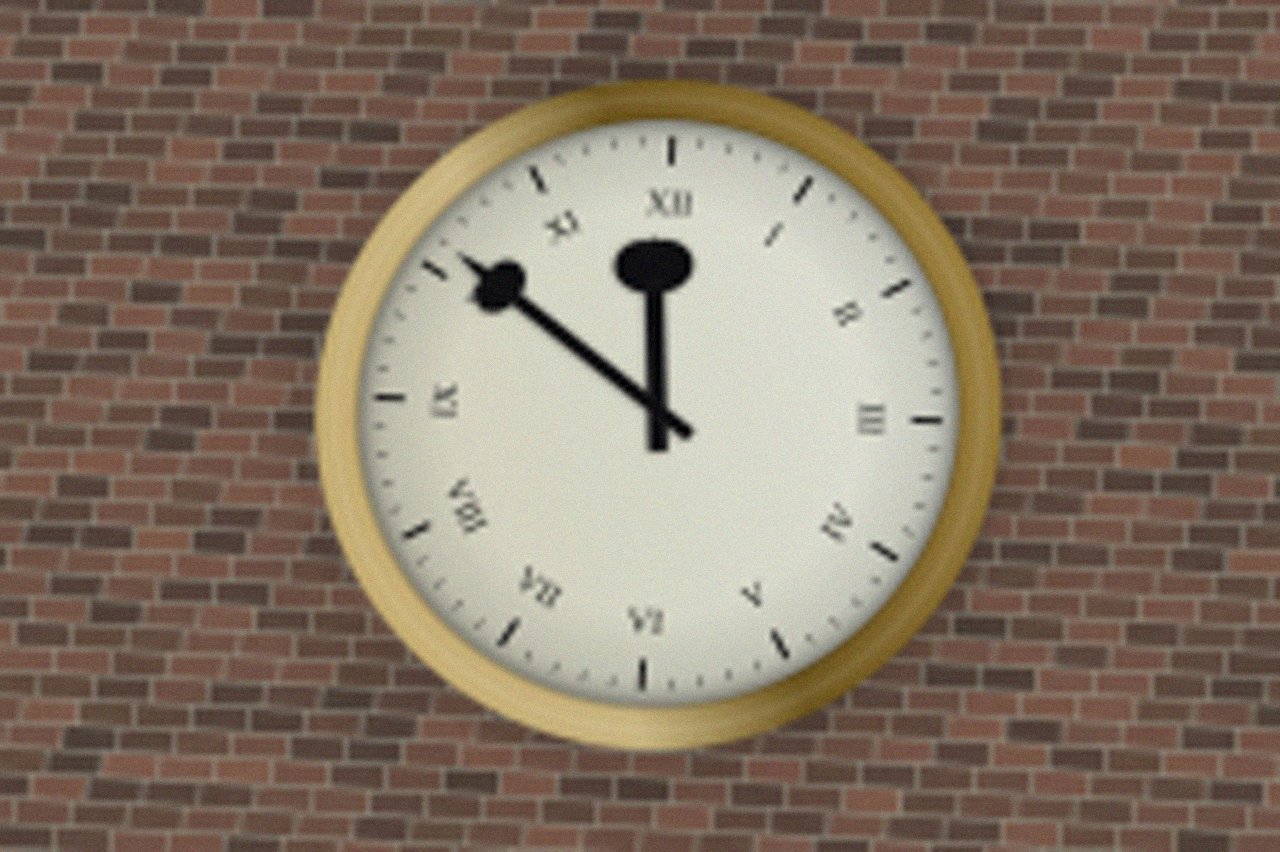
11:51
